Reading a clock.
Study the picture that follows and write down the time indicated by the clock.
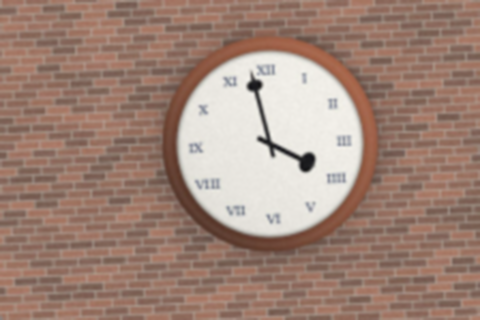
3:58
